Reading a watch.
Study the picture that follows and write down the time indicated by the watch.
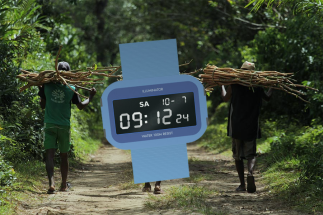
9:12:24
